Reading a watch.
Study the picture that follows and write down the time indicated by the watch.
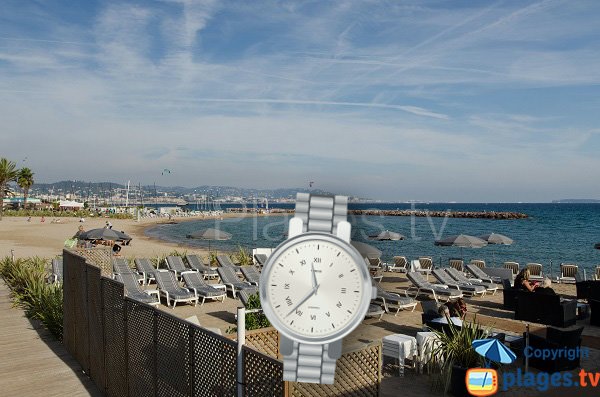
11:37
